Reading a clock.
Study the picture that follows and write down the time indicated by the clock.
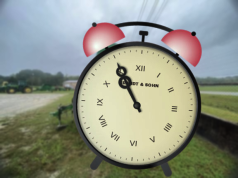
10:55
